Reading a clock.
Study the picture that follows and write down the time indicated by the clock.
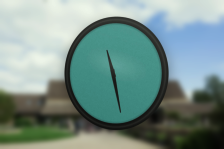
11:28
